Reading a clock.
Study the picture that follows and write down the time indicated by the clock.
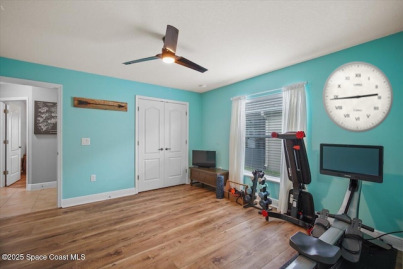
2:44
